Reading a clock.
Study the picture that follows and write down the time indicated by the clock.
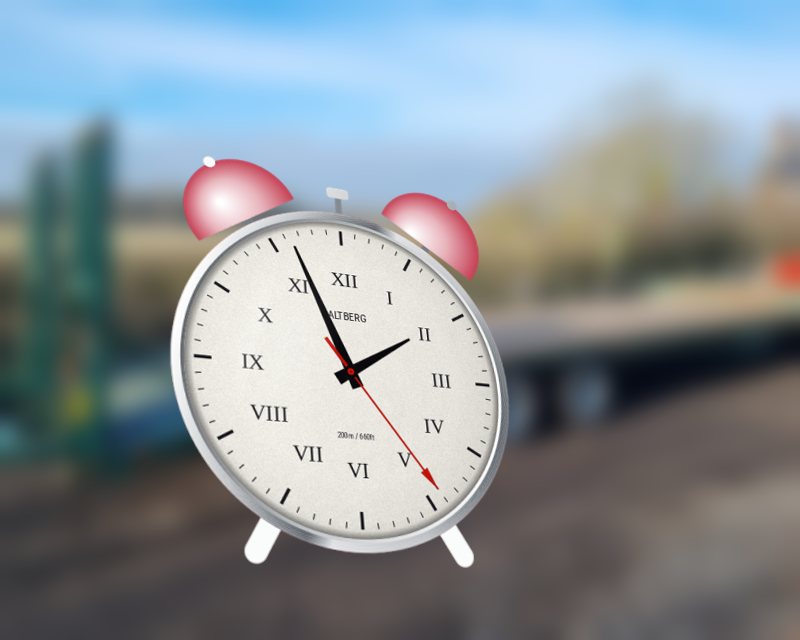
1:56:24
